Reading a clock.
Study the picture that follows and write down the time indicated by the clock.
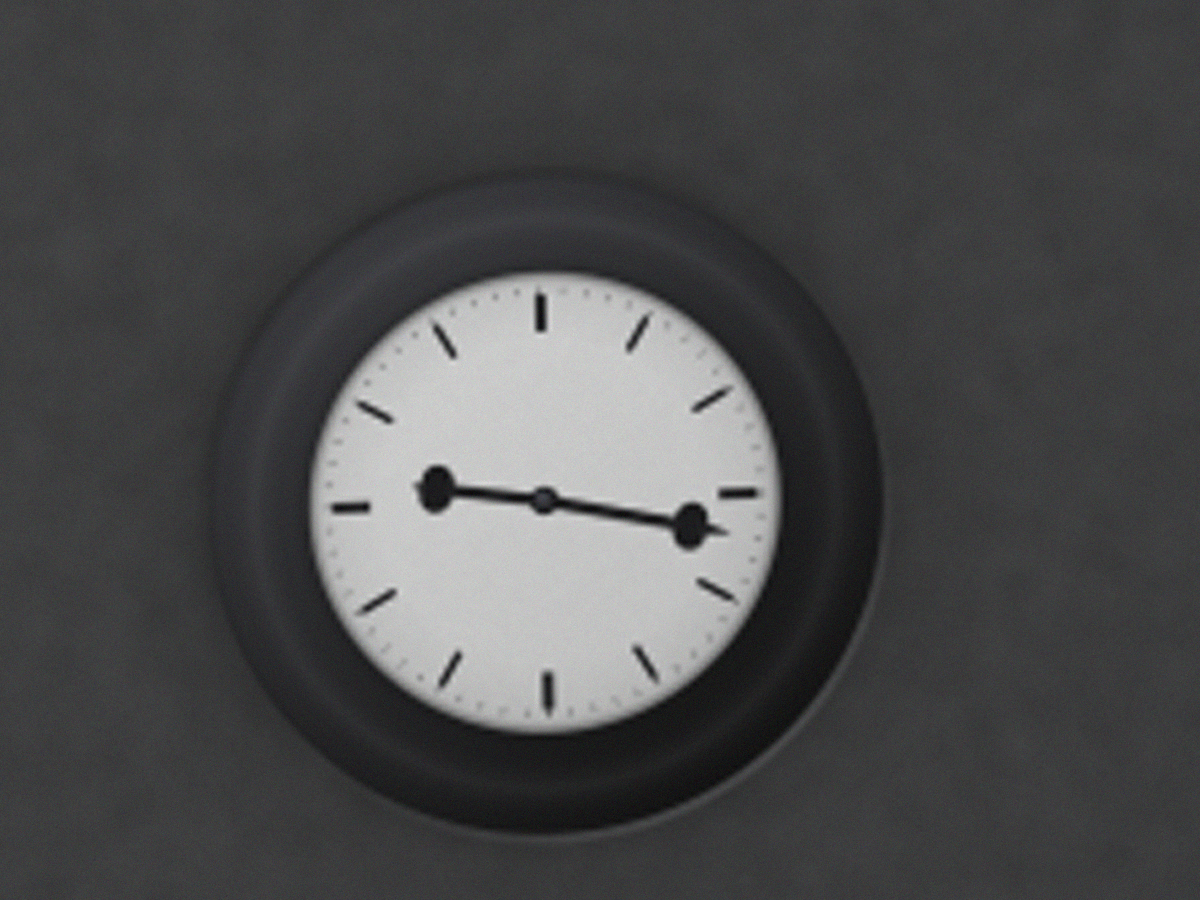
9:17
